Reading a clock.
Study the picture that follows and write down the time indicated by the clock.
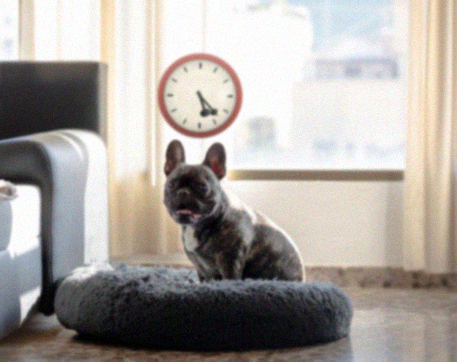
5:23
